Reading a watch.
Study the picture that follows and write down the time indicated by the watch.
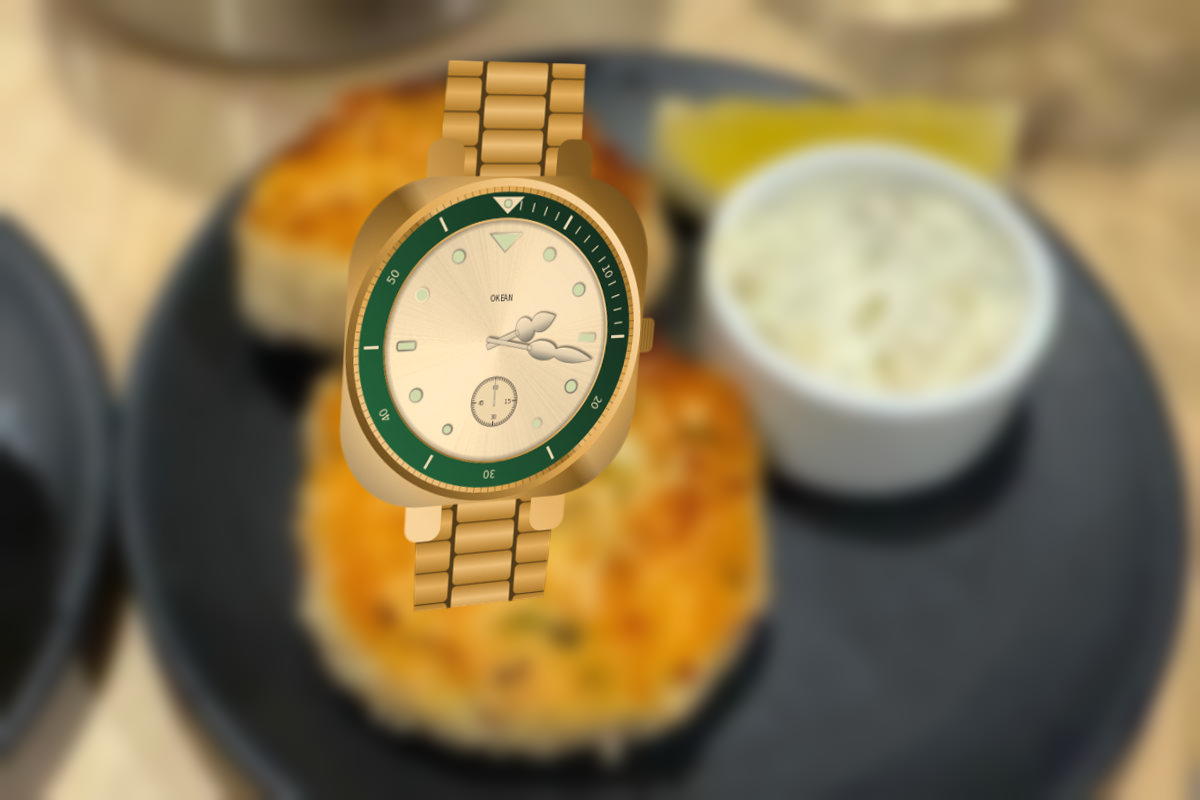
2:17
